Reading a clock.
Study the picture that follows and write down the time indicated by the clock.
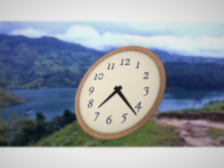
7:22
